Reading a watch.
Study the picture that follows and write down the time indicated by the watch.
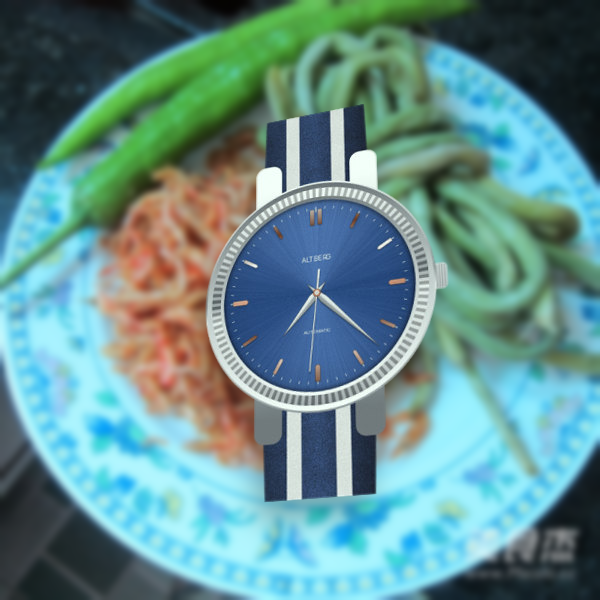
7:22:31
